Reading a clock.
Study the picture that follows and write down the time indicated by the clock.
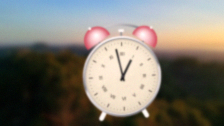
12:58
